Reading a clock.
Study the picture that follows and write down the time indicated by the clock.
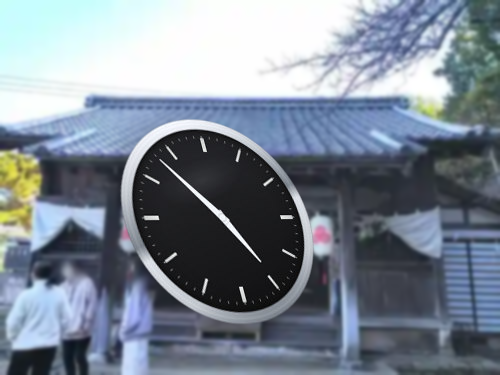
4:53
